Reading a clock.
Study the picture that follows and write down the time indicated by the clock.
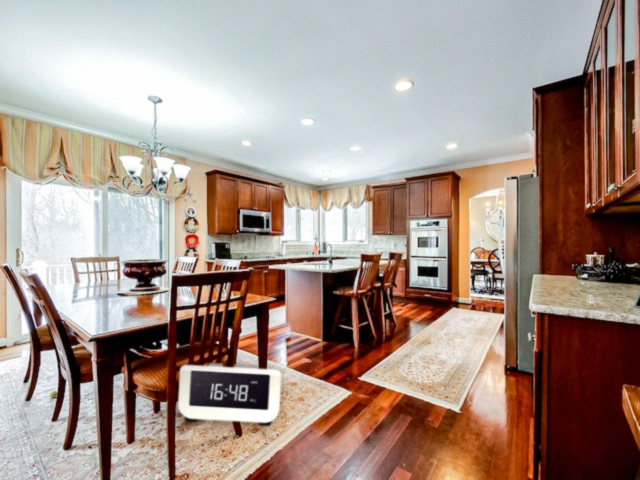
16:48
